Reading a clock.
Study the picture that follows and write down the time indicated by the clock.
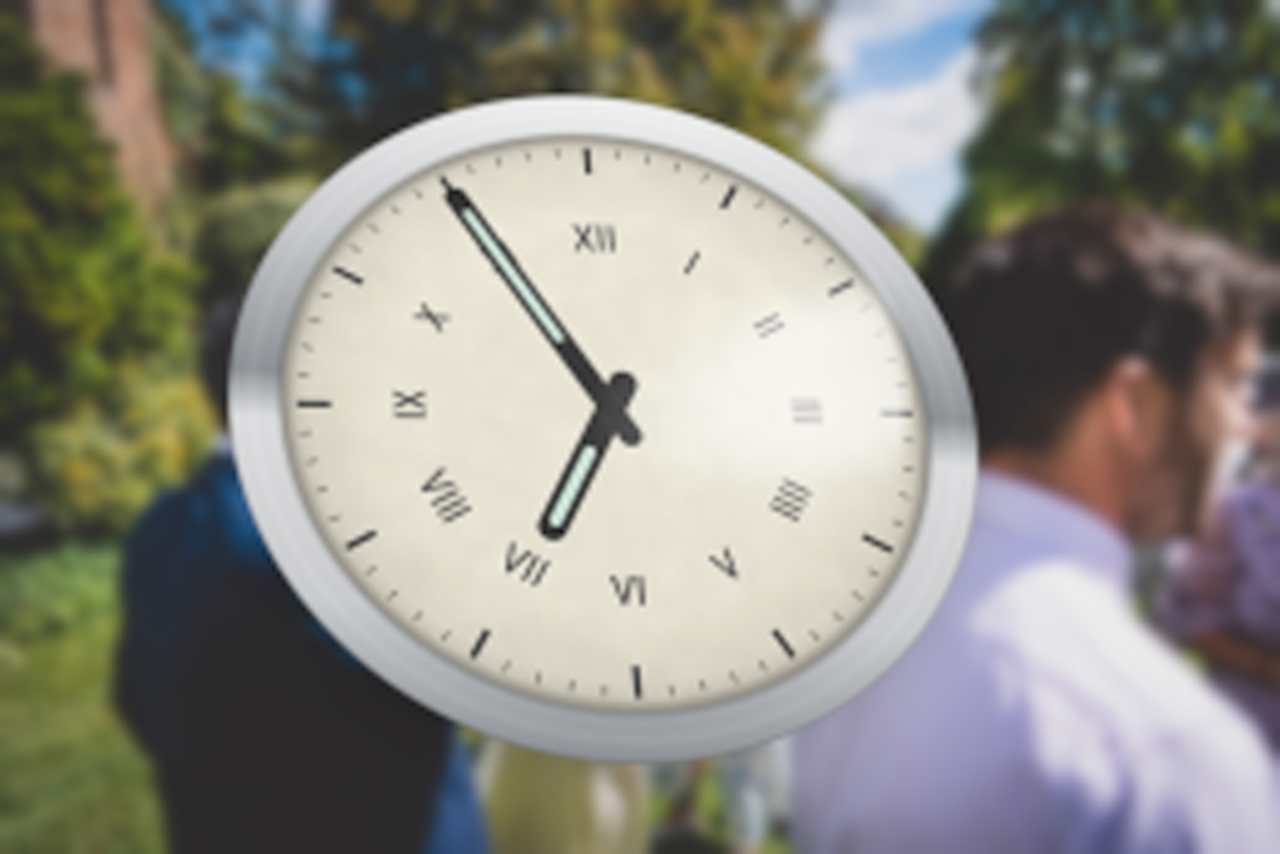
6:55
